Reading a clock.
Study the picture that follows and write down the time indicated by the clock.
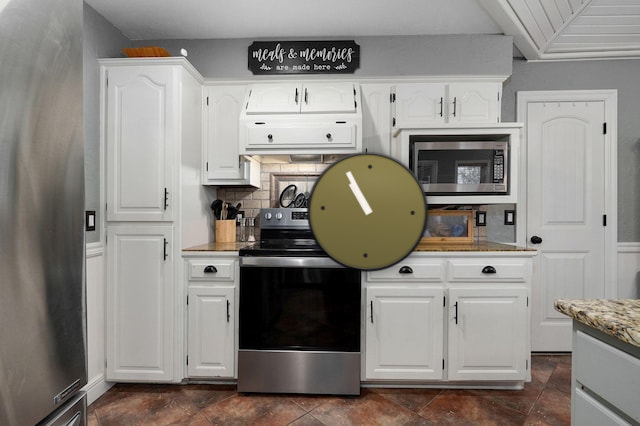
10:55
